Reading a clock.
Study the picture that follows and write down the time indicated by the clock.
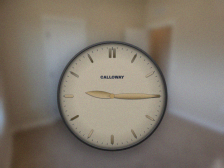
9:15
